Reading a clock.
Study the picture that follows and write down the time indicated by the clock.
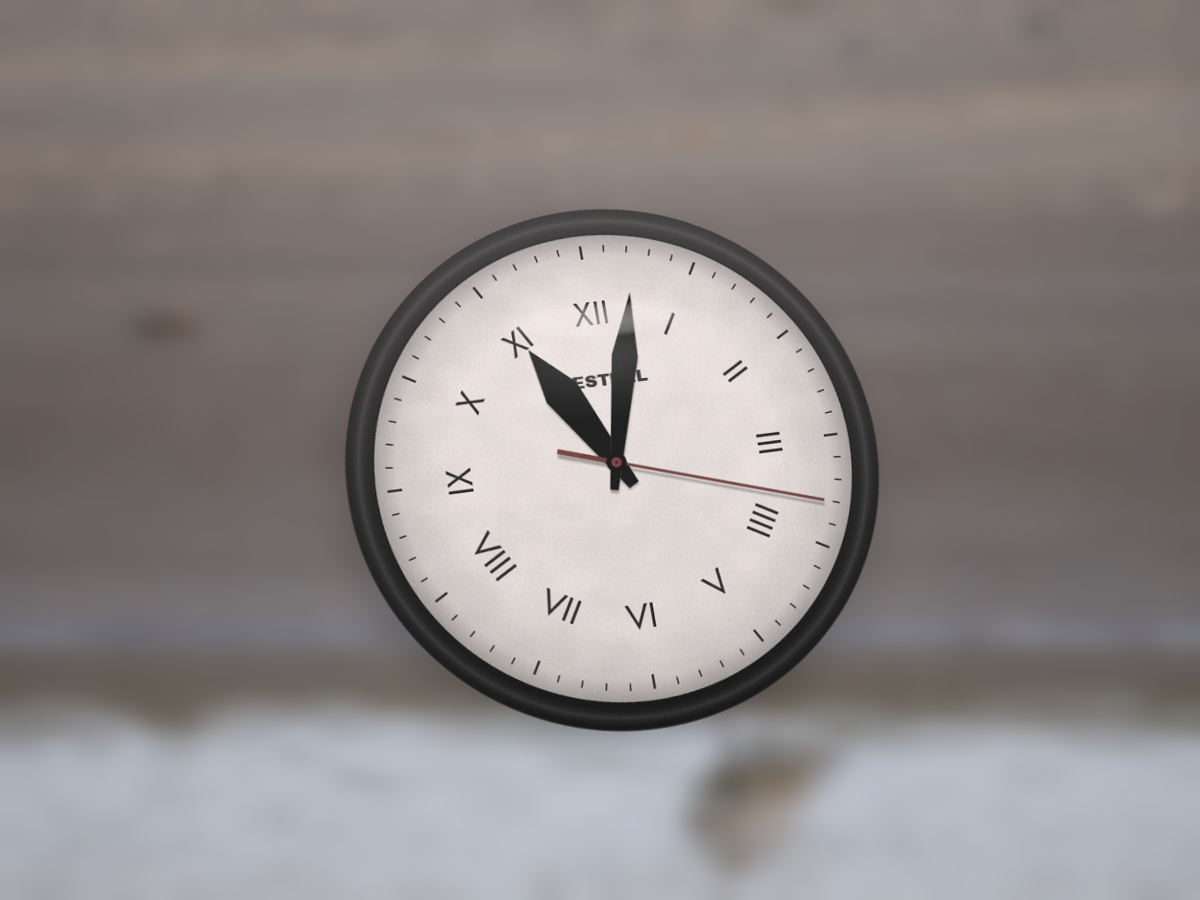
11:02:18
